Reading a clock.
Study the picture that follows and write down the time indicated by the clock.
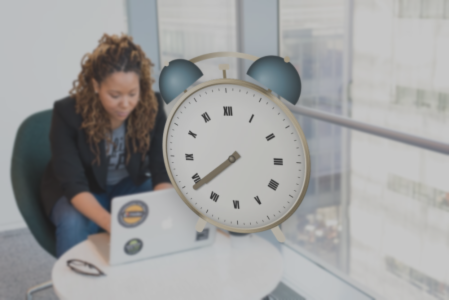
7:39
